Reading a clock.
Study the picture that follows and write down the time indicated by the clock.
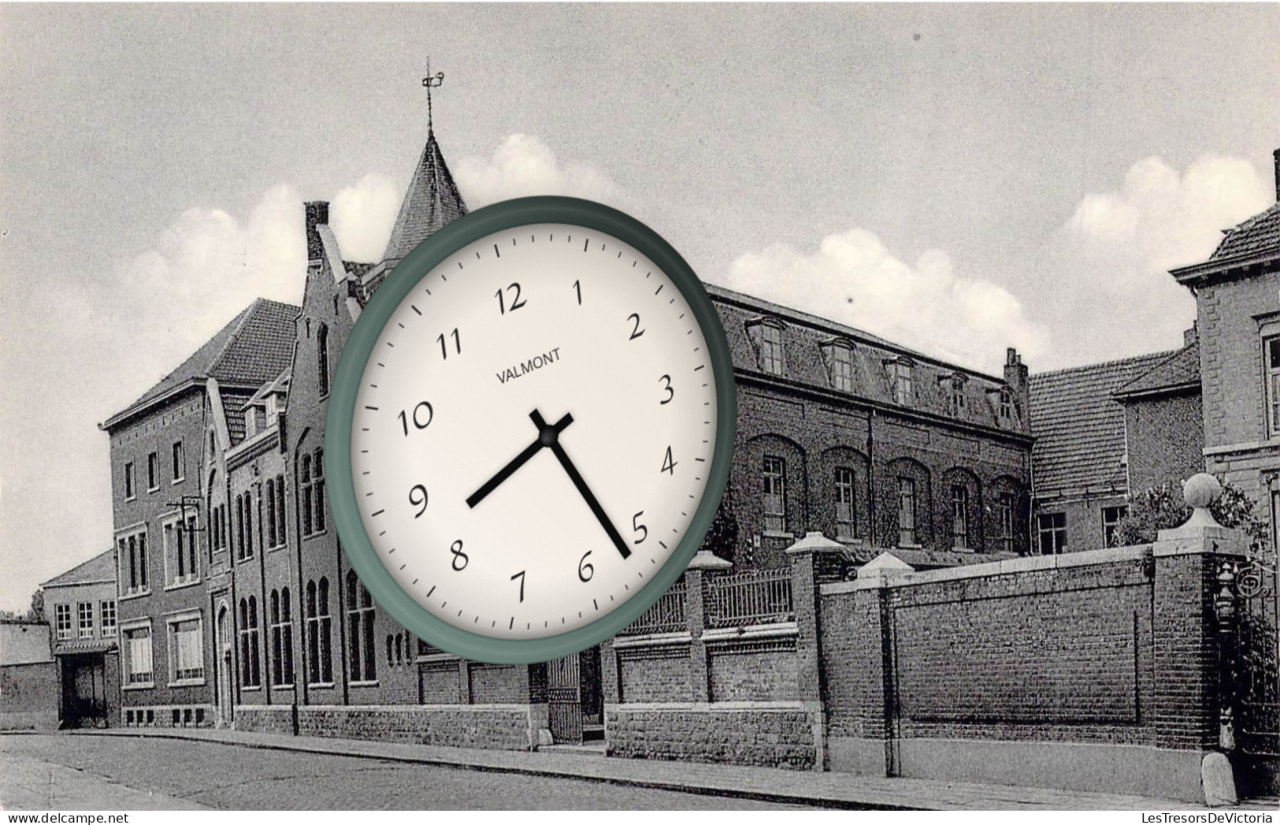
8:27
